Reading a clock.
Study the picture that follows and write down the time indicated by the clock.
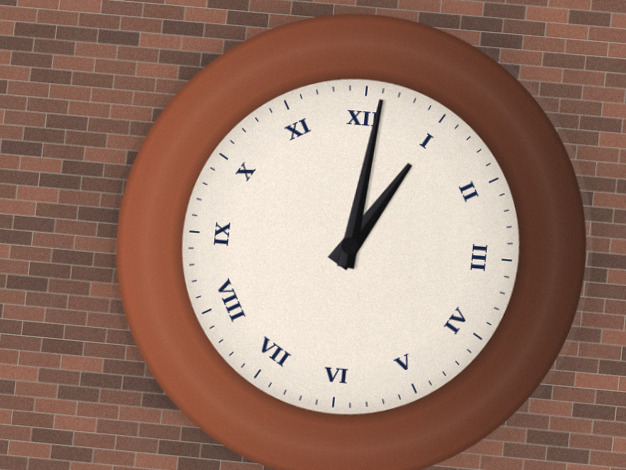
1:01
